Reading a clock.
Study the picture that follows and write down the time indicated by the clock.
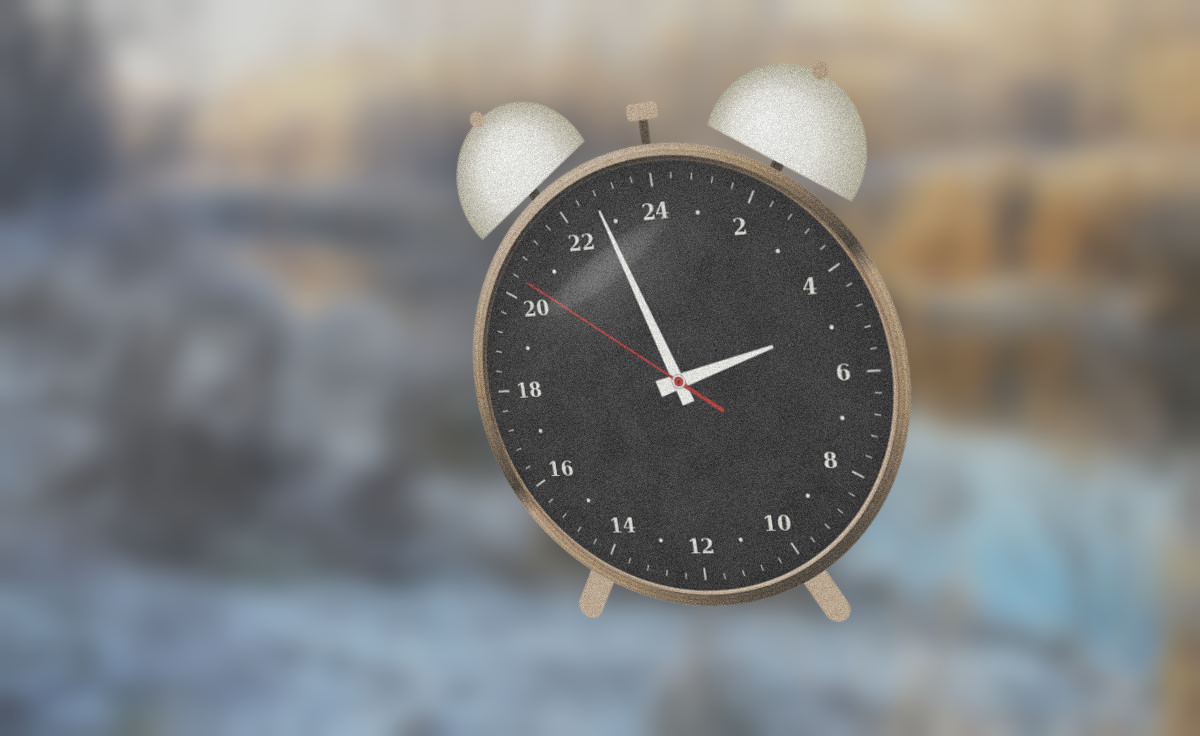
4:56:51
